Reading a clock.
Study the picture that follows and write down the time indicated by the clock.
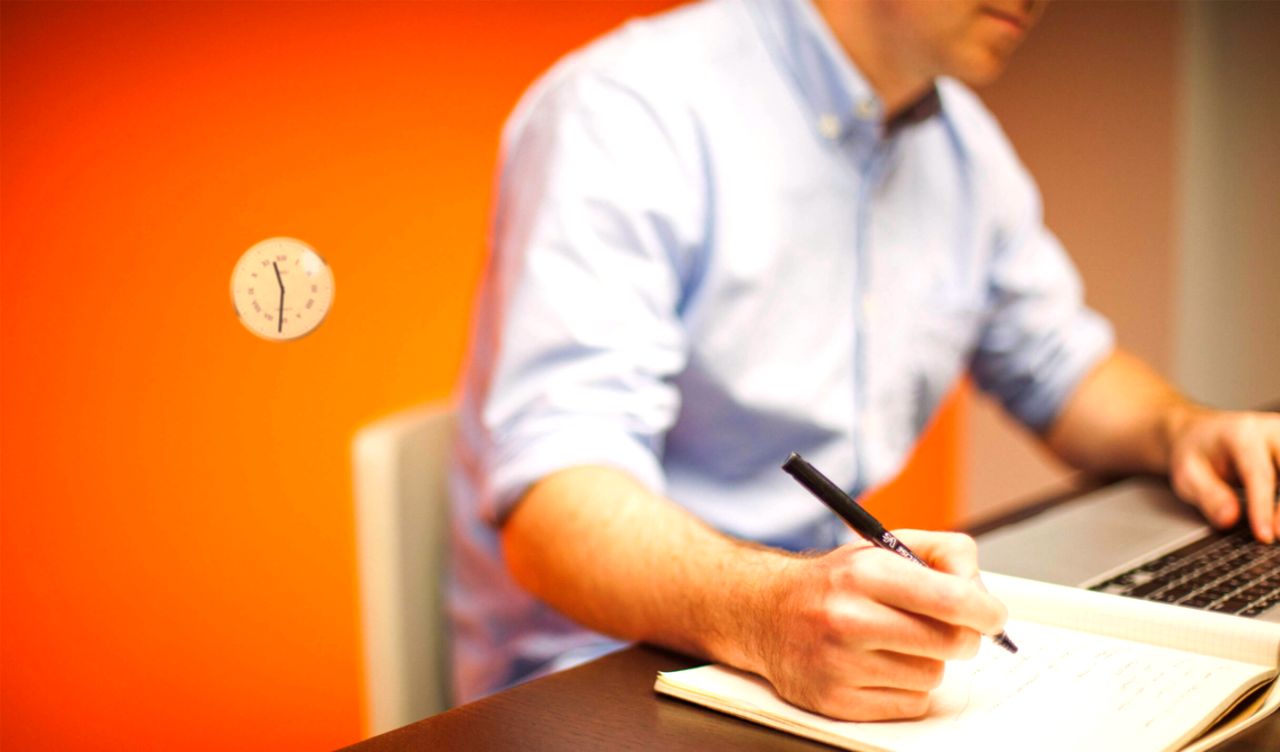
11:31
